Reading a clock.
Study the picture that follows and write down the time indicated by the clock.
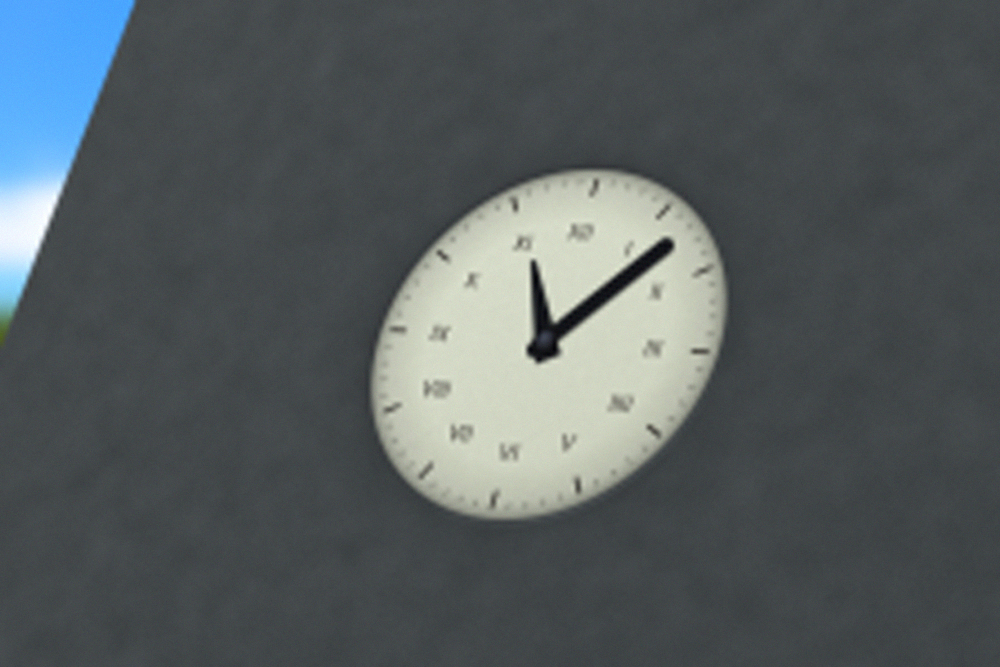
11:07
